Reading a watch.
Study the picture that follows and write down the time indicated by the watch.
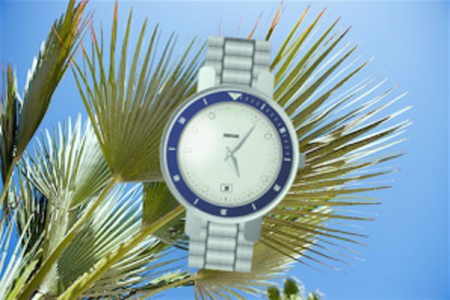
5:06
